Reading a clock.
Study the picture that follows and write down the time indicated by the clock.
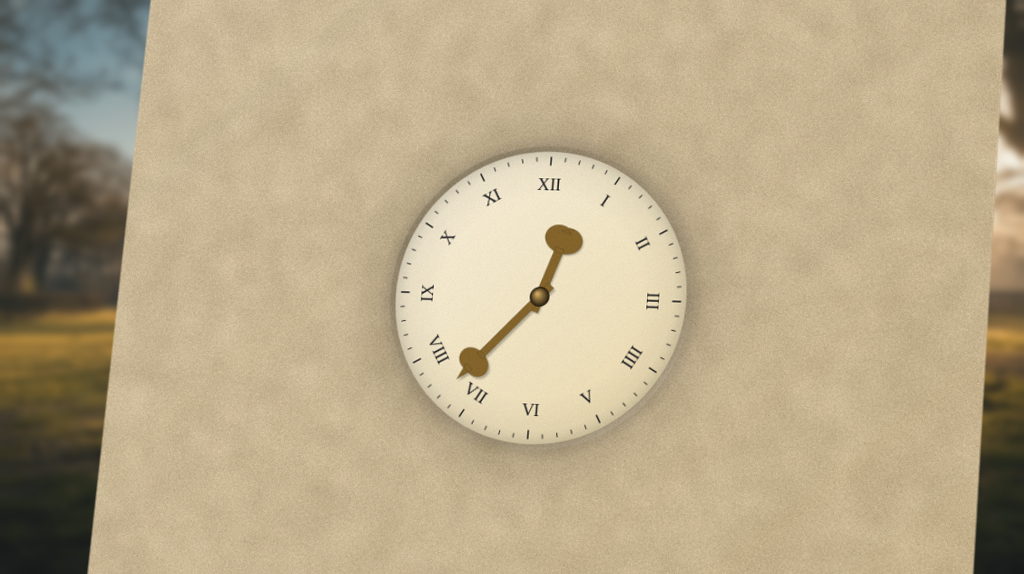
12:37
